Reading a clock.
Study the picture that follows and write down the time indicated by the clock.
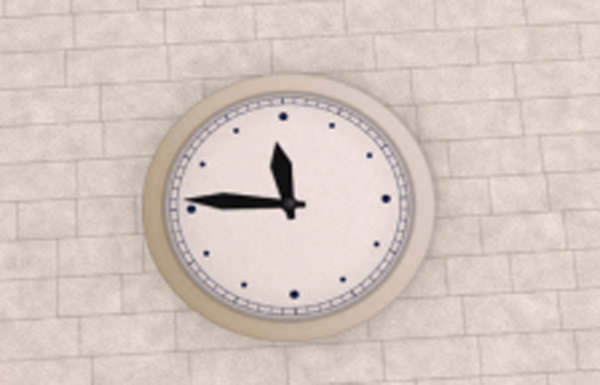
11:46
